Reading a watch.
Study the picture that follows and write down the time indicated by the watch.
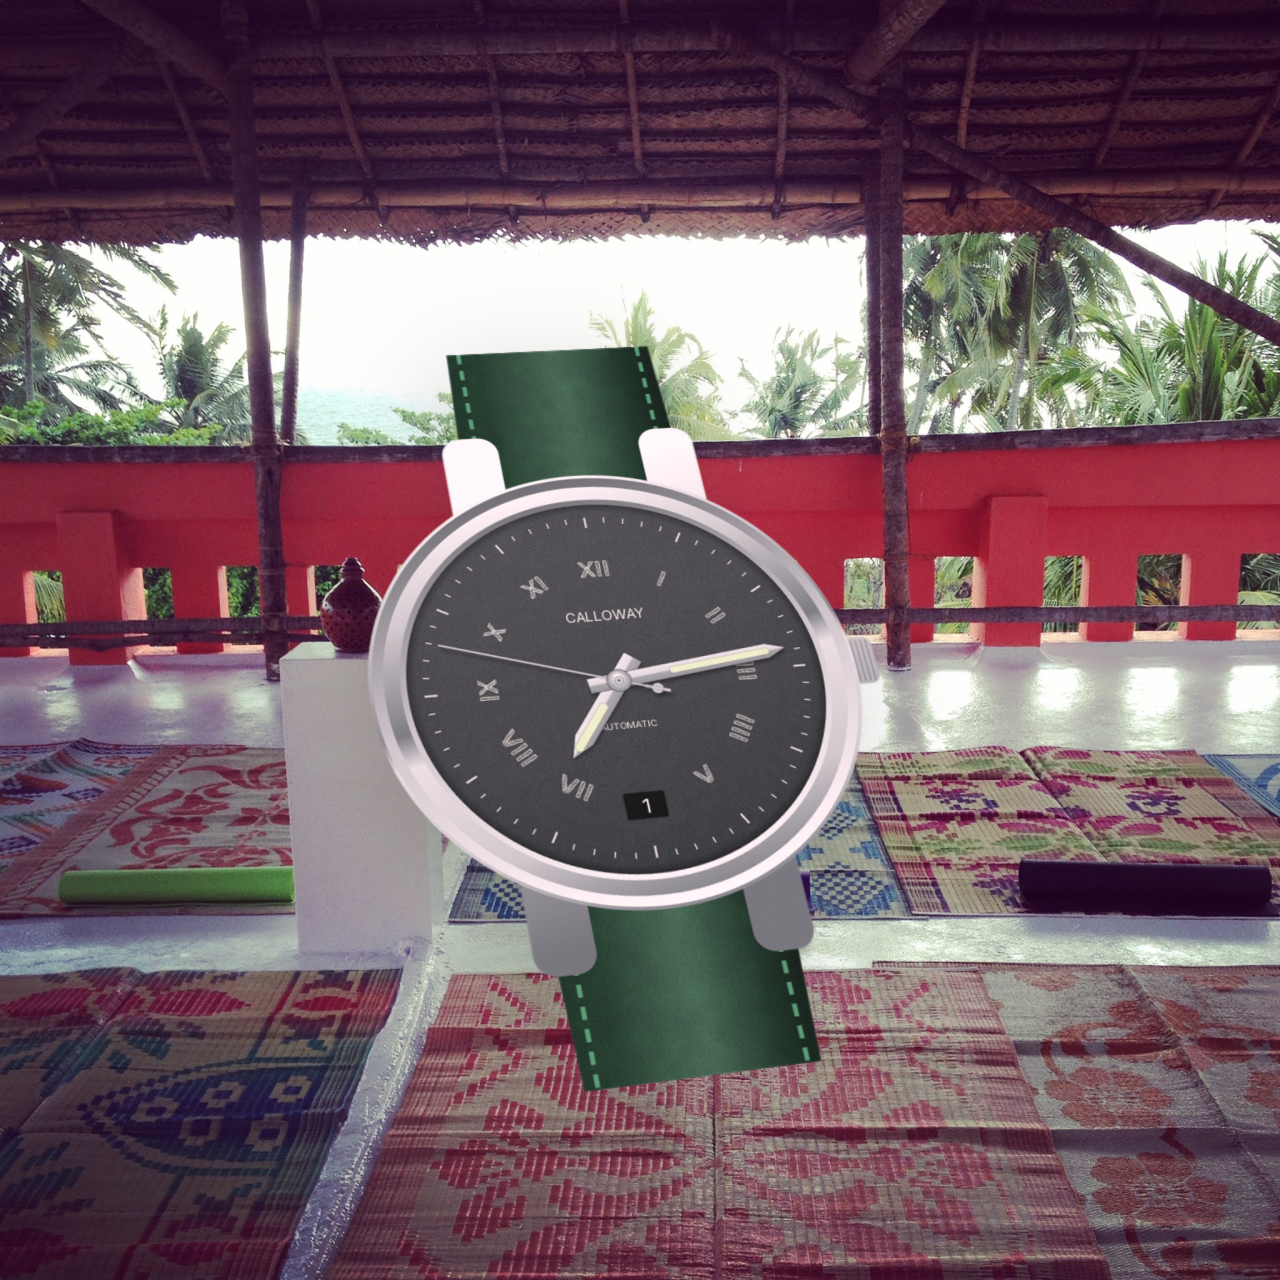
7:13:48
